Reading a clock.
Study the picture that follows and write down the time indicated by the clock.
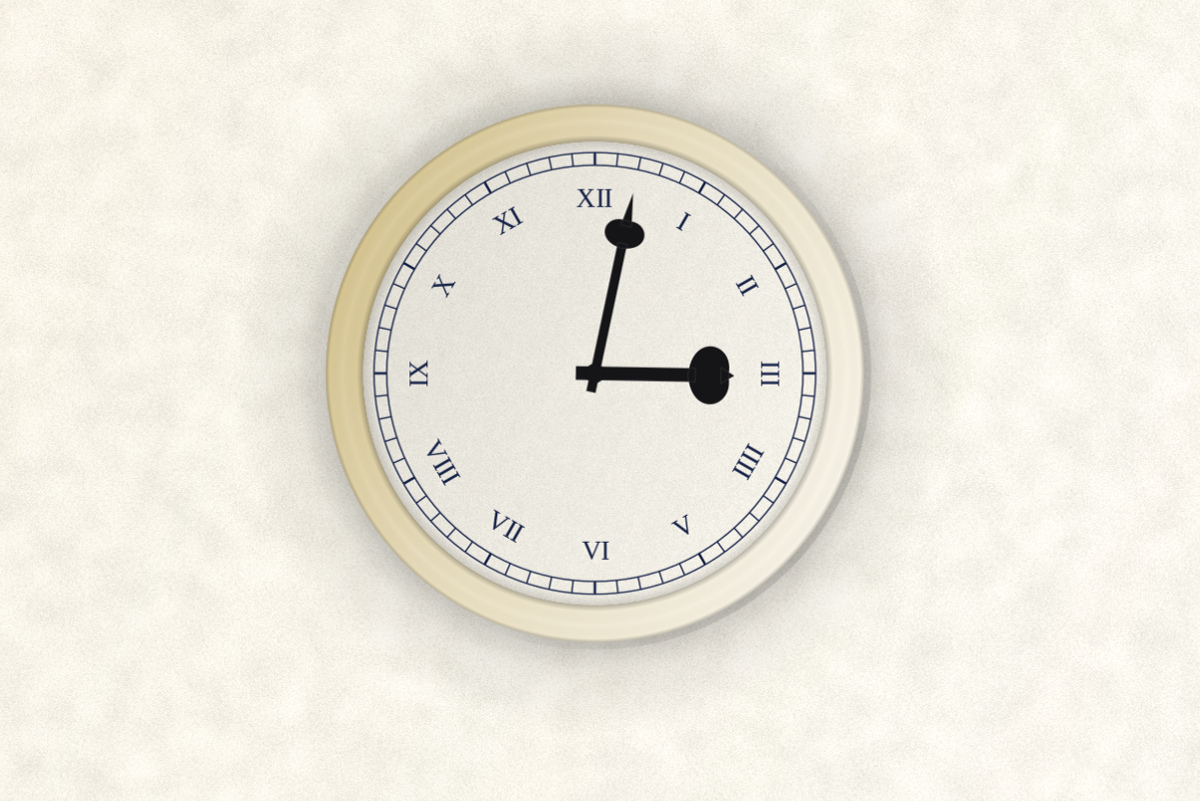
3:02
